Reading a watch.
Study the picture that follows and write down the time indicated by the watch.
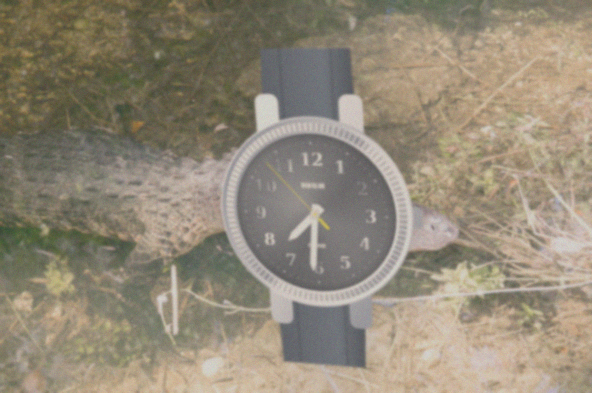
7:30:53
